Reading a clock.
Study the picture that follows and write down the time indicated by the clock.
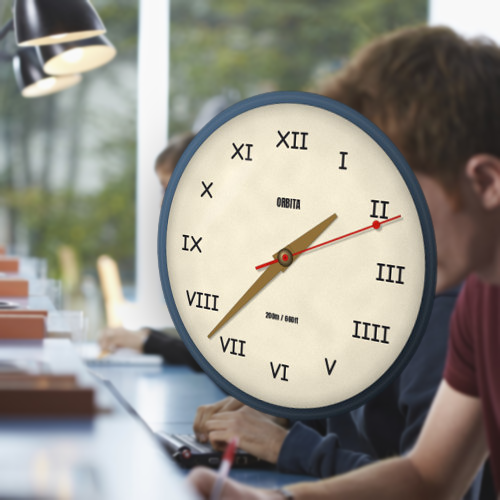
1:37:11
